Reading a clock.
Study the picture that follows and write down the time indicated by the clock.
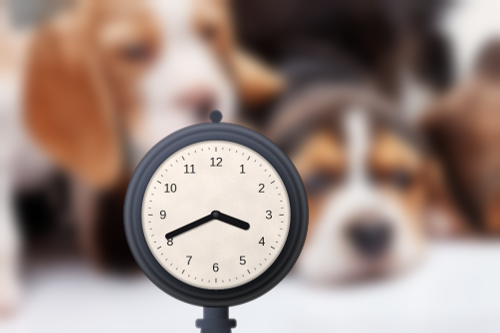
3:41
